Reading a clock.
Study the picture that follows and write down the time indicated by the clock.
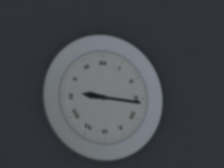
9:16
